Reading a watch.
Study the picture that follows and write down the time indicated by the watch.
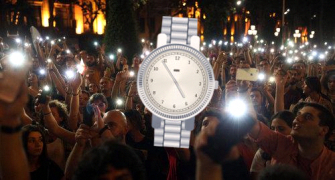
4:54
